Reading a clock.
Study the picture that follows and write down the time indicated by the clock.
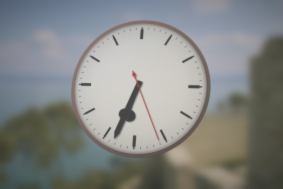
6:33:26
